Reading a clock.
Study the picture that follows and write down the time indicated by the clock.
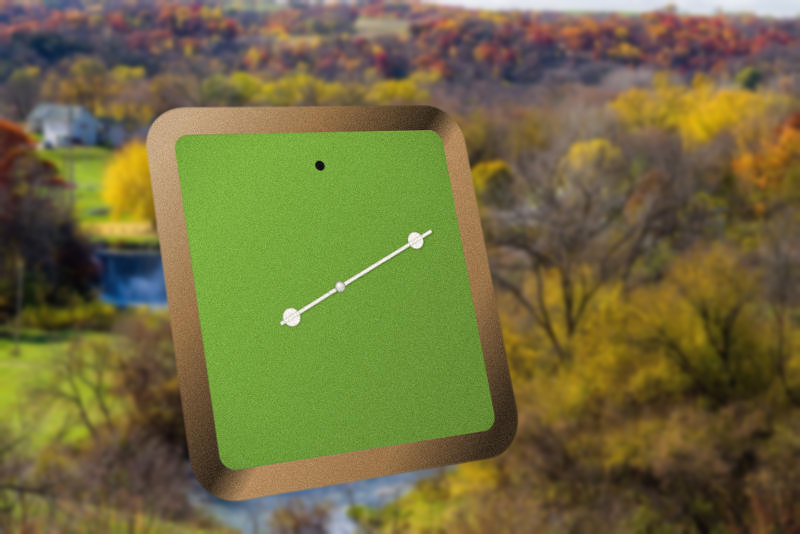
8:11
